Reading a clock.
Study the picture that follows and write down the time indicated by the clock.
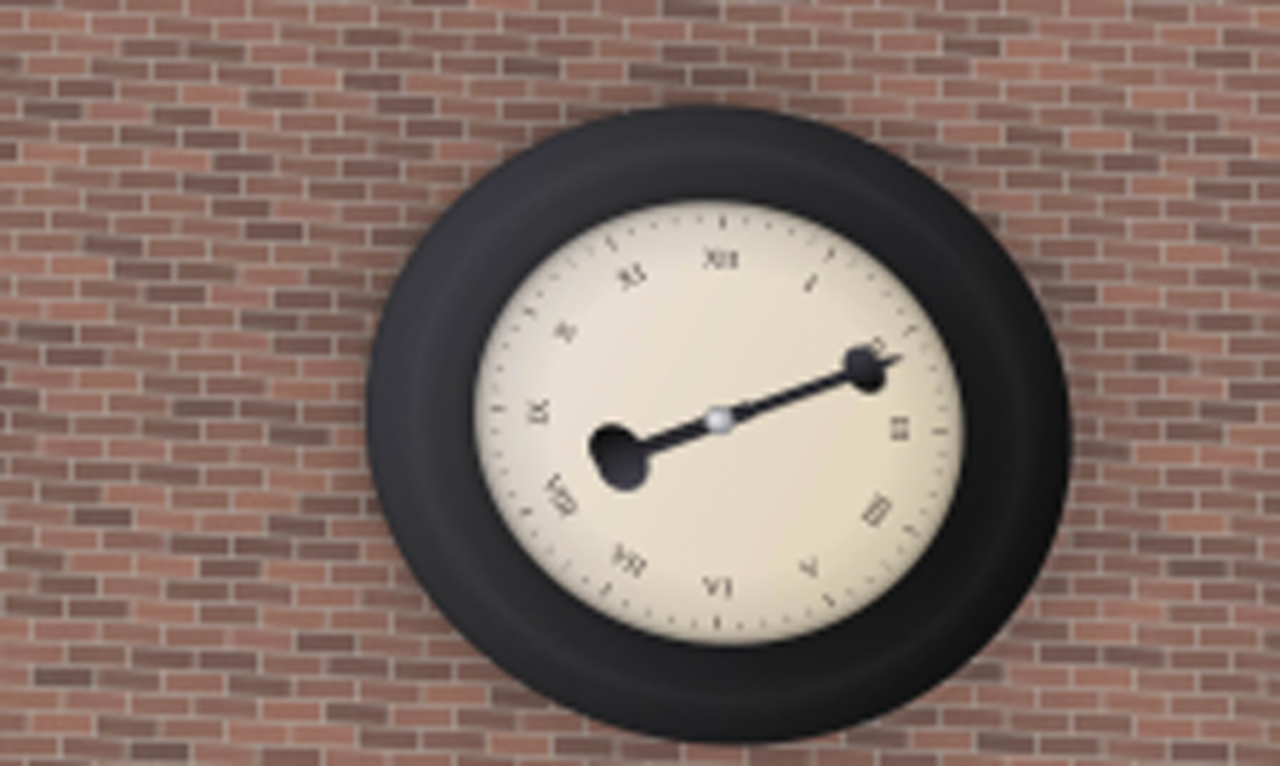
8:11
